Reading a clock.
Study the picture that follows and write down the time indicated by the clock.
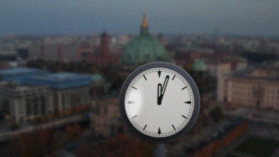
12:03
